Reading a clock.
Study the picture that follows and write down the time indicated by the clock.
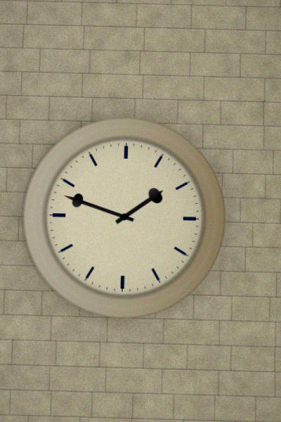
1:48
